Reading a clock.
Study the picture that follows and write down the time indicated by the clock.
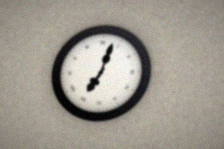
7:03
